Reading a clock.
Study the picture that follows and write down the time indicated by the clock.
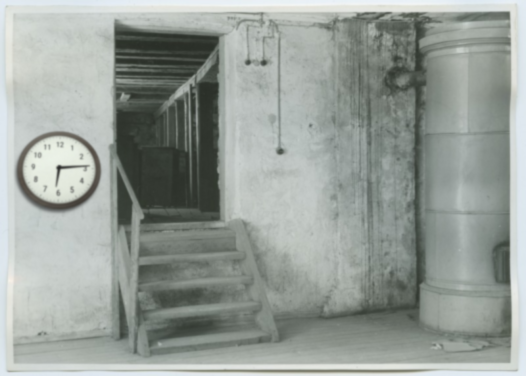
6:14
